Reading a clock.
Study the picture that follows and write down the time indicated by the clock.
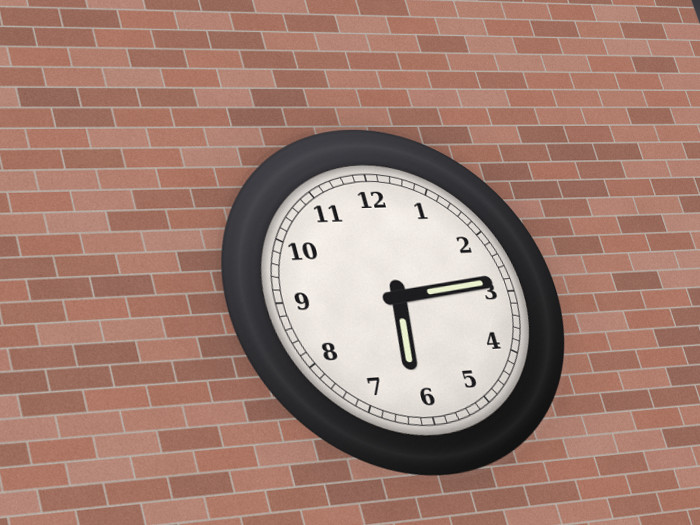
6:14
